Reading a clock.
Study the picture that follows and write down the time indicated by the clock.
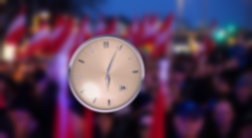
6:04
